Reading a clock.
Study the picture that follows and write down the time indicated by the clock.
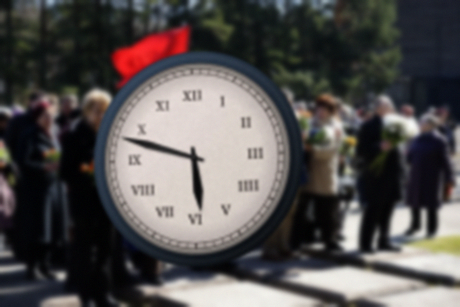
5:48
